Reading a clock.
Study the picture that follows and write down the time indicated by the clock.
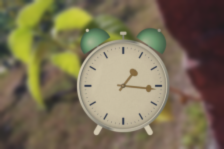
1:16
